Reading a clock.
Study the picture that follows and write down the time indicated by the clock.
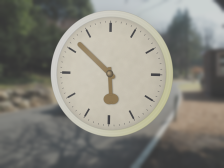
5:52
